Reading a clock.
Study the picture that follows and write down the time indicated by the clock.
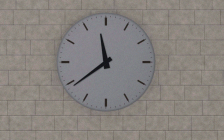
11:39
